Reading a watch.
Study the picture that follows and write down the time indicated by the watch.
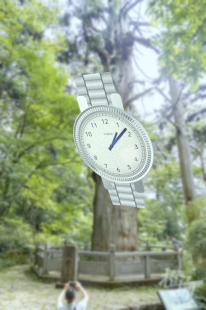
1:08
